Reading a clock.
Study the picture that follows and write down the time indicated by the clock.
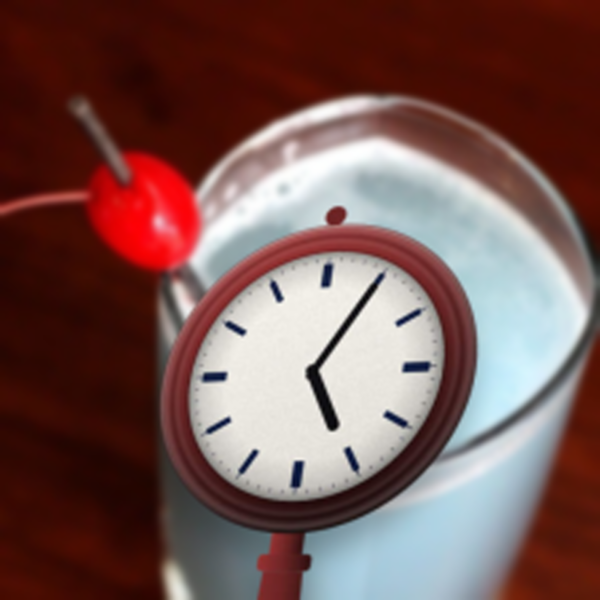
5:05
